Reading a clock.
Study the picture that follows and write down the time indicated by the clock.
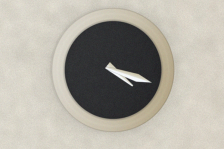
4:18
